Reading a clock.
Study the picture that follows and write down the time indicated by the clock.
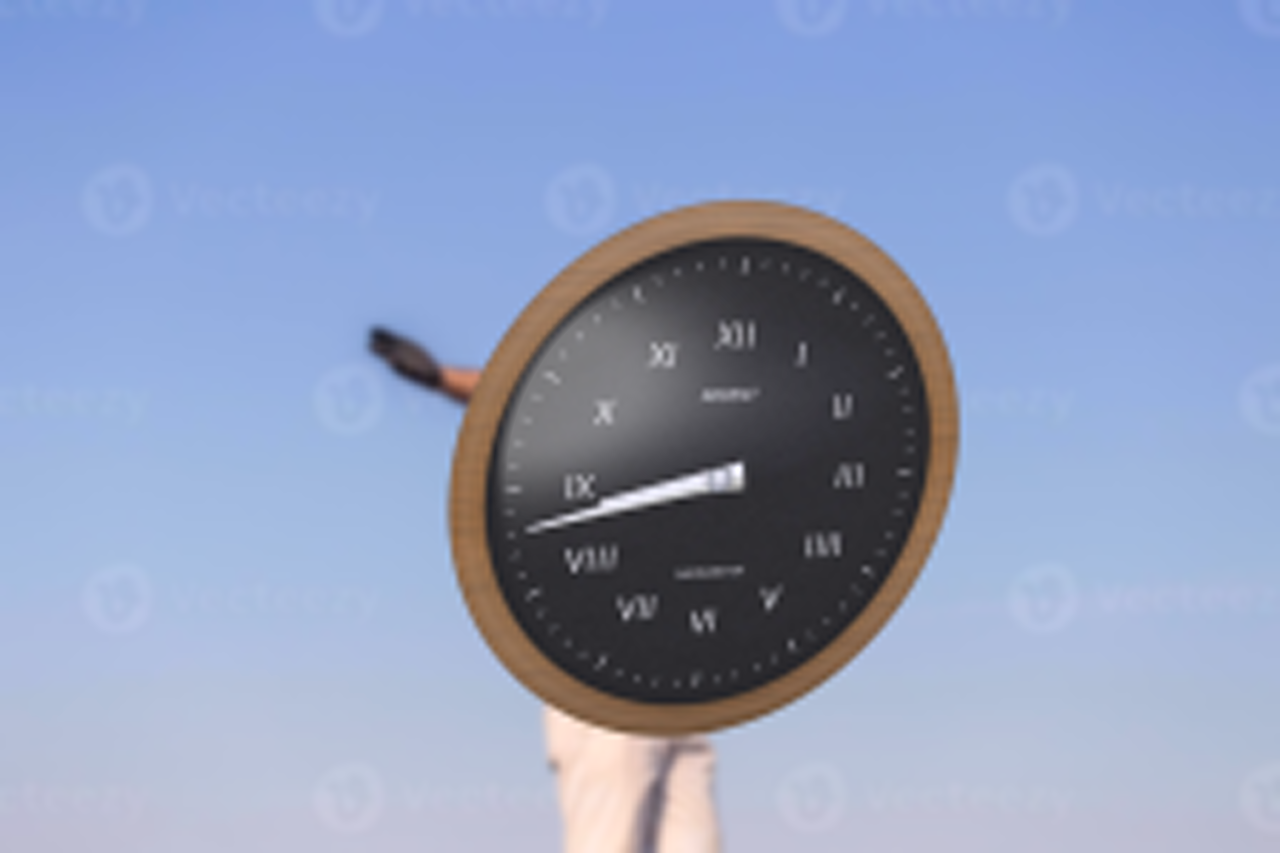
8:43
